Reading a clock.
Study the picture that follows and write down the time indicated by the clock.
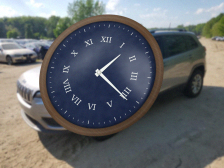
1:21
